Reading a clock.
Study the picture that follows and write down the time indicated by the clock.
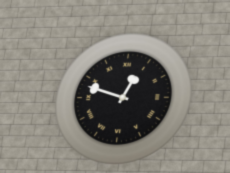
12:48
